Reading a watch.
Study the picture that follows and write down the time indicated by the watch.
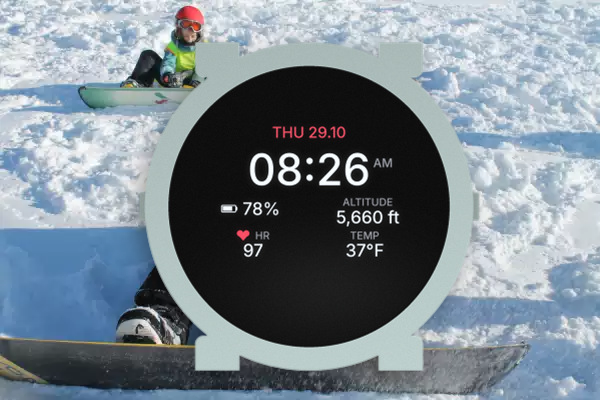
8:26
